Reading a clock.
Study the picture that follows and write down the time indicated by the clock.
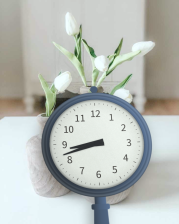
8:42
